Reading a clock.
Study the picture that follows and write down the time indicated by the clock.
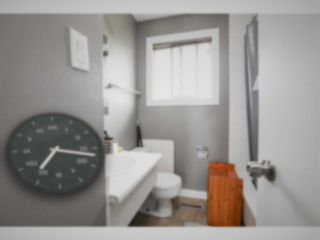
7:17
